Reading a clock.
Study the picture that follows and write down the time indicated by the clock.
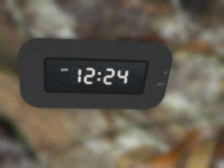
12:24
